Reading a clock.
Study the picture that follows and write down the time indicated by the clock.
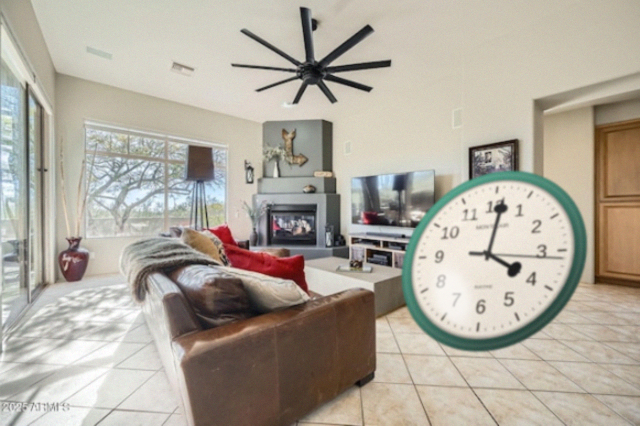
4:01:16
